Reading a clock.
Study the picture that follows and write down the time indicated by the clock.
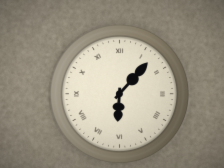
6:07
